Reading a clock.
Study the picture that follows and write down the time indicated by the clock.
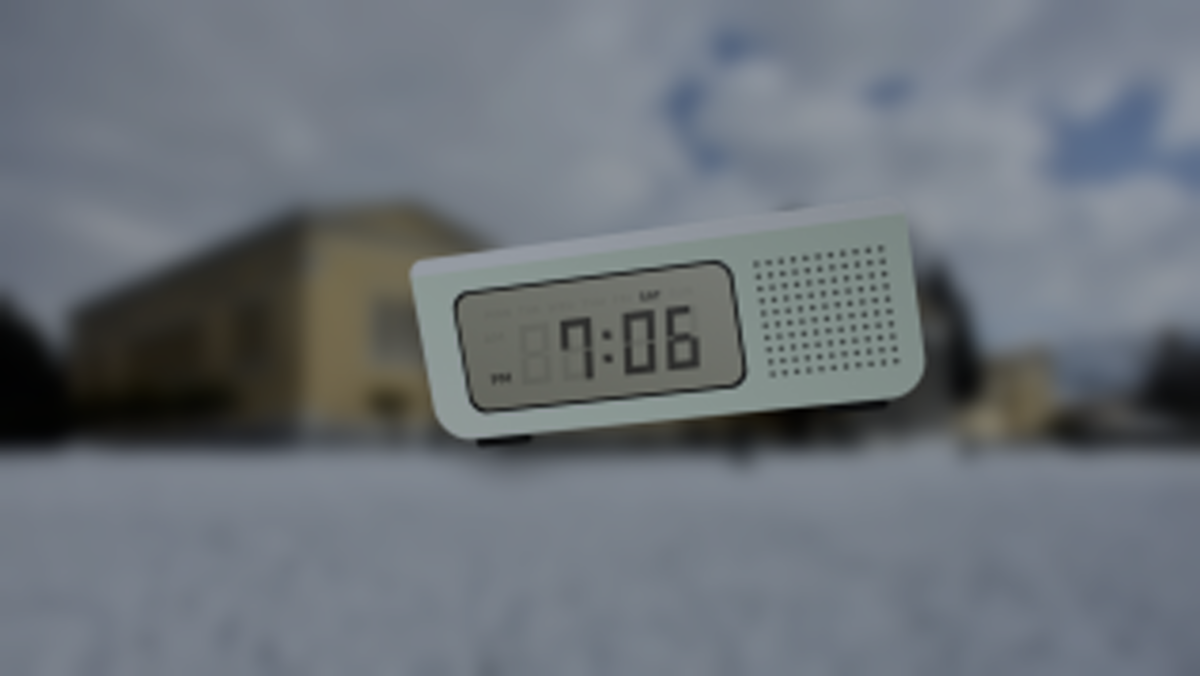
7:06
